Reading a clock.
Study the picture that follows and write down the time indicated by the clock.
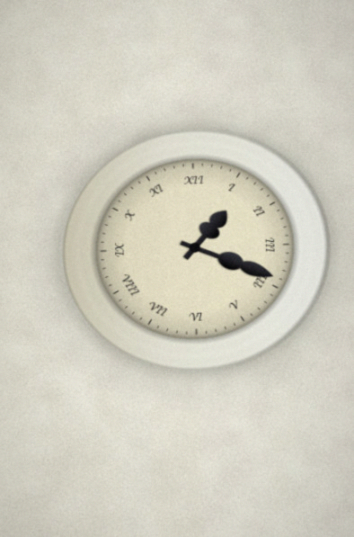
1:19
